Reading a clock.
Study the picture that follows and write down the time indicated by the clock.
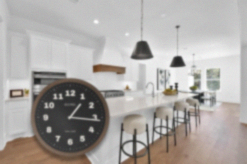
1:16
